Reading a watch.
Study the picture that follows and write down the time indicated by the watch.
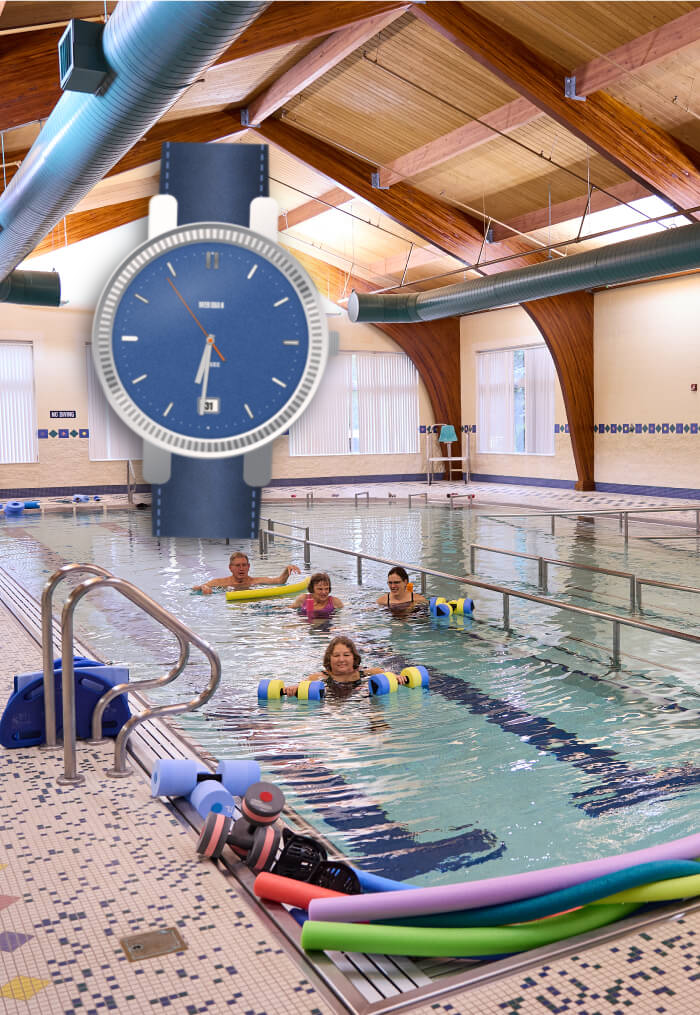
6:30:54
